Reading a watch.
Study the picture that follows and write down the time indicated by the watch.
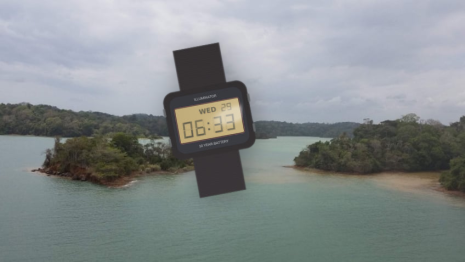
6:33
